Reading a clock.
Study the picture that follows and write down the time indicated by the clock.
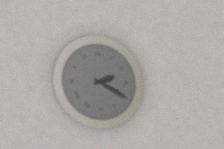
2:20
